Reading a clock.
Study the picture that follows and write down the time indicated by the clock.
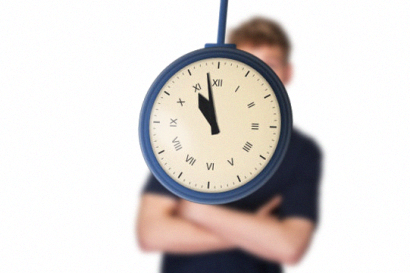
10:58
